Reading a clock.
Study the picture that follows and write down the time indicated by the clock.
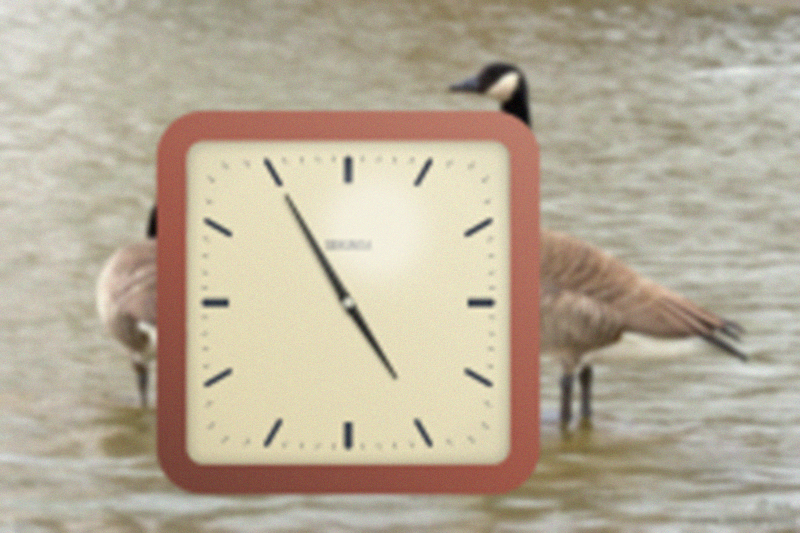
4:55
